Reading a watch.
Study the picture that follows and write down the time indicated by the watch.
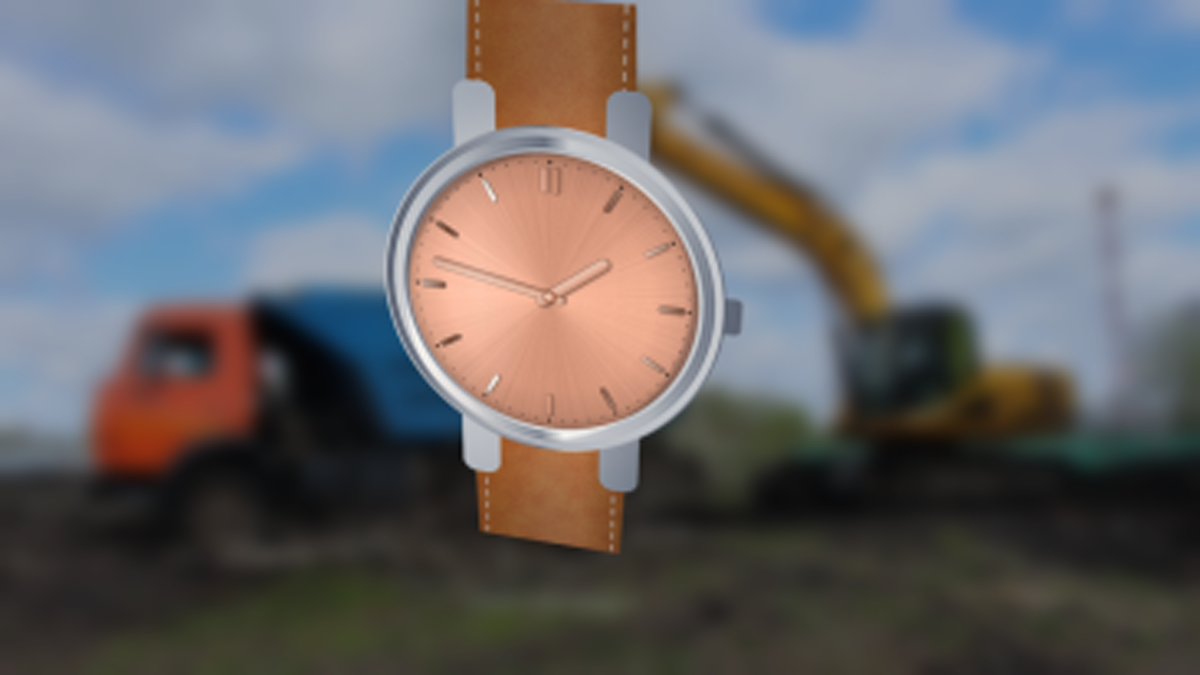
1:47
